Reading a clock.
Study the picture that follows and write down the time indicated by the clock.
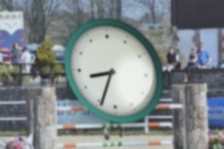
8:34
